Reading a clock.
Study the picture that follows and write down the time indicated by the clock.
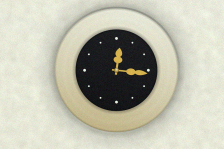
12:16
